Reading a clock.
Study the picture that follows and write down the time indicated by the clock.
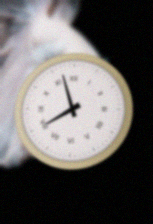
7:57
